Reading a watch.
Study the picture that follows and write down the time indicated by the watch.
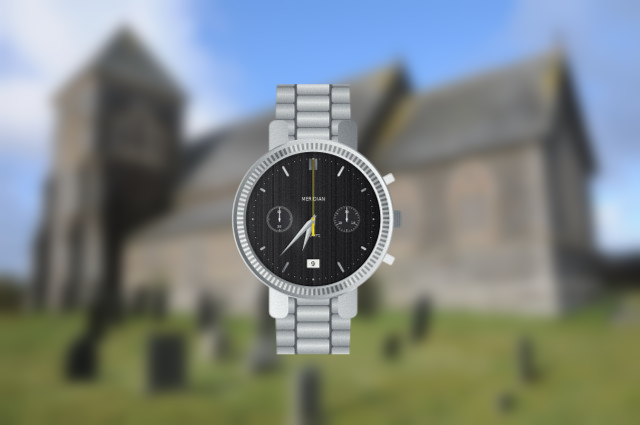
6:37
